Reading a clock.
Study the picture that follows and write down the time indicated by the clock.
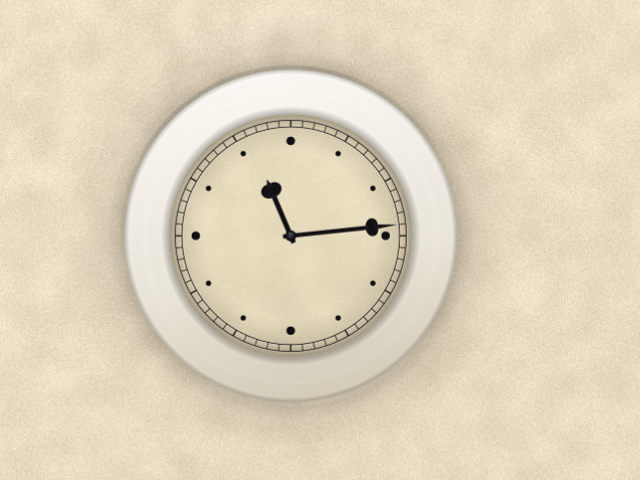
11:14
